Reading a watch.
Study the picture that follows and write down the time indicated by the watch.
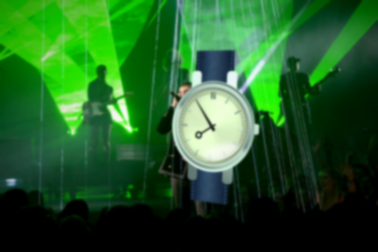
7:54
